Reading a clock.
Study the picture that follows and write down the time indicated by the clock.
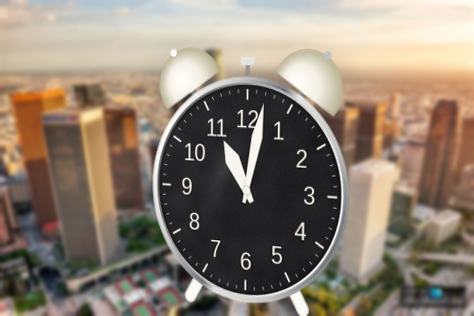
11:02
